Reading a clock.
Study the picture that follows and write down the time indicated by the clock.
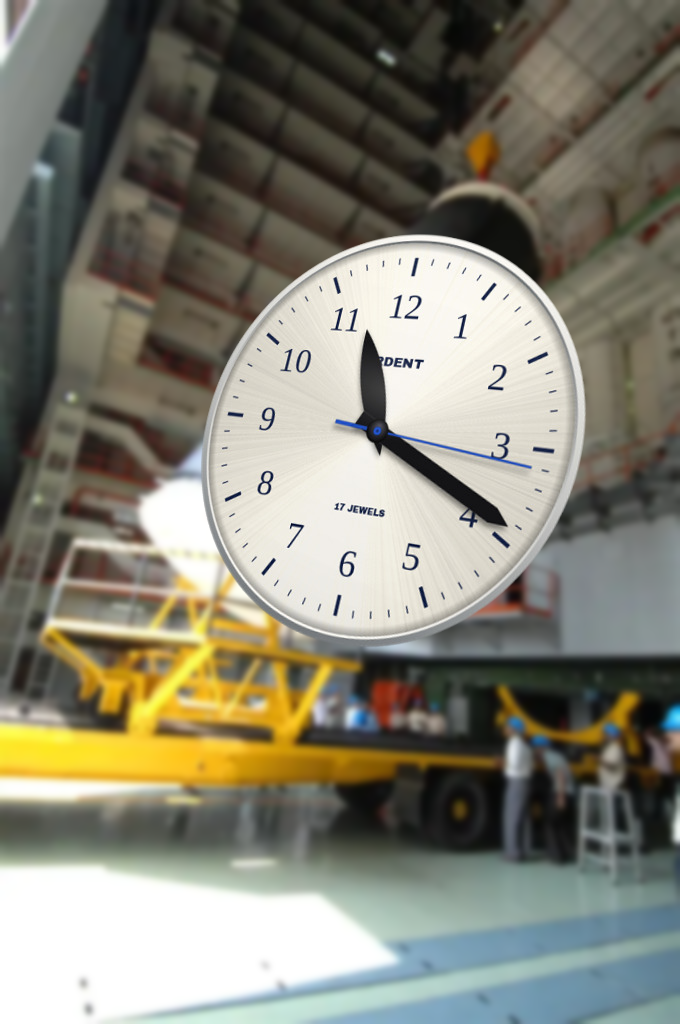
11:19:16
